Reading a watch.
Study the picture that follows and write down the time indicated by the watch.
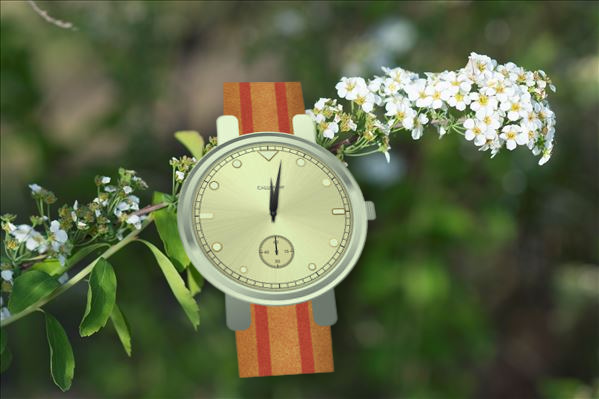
12:02
